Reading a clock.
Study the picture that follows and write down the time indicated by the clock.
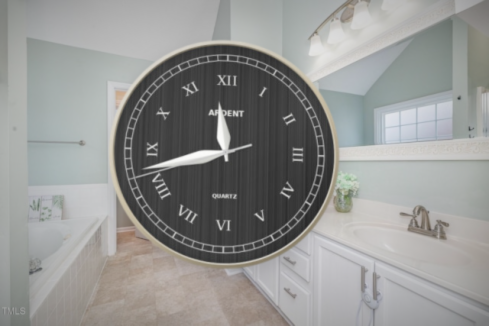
11:42:42
